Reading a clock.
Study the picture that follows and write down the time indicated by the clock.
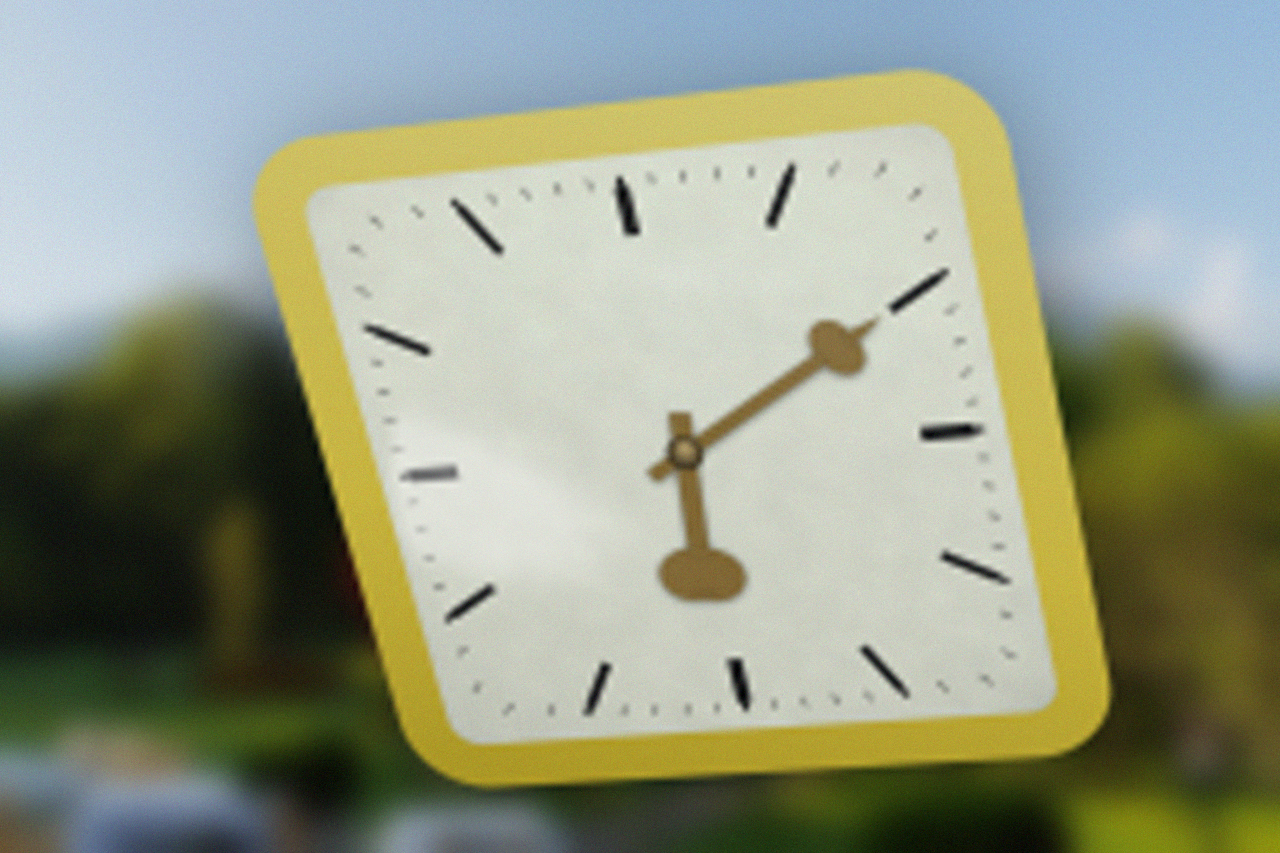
6:10
